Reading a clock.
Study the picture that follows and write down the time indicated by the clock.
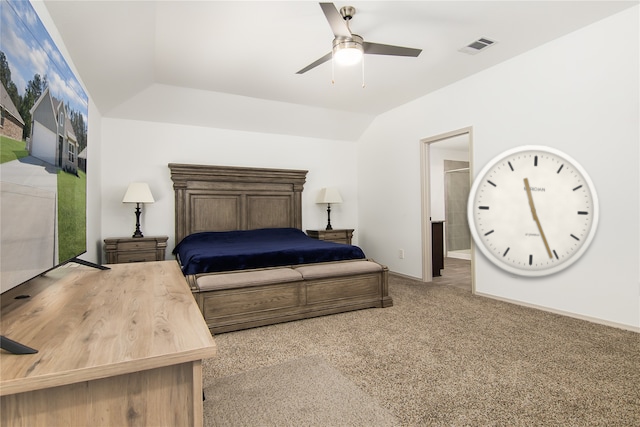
11:26
